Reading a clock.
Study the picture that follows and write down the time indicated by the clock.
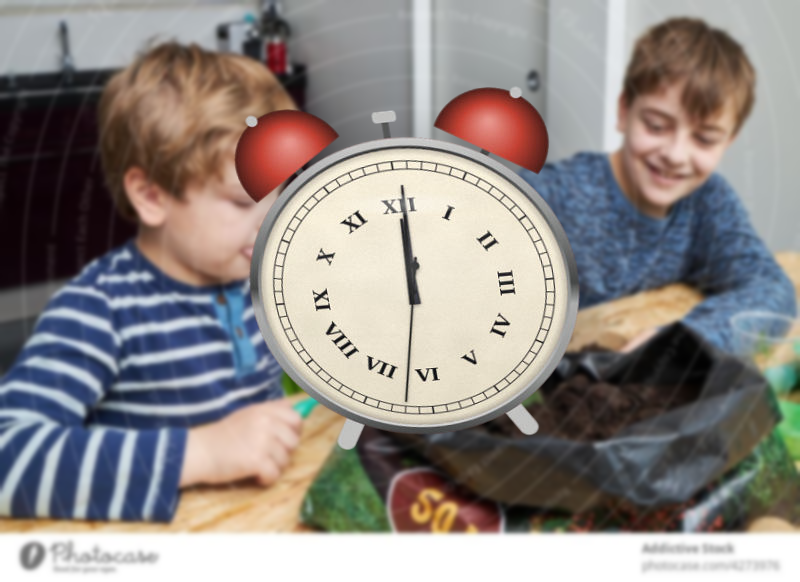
12:00:32
